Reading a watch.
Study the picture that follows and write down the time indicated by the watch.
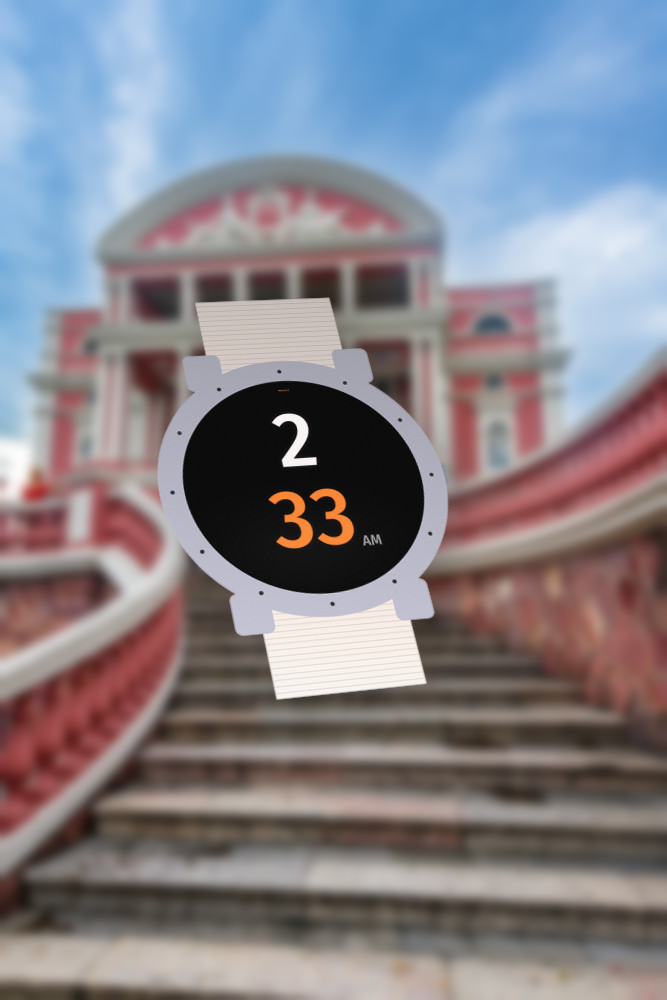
2:33
